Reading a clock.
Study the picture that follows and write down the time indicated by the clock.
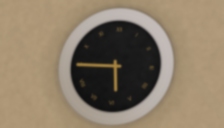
5:45
